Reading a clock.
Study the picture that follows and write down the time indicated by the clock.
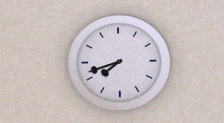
7:42
